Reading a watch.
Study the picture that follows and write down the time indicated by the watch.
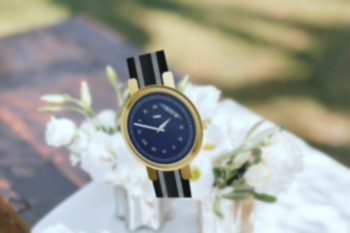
1:48
